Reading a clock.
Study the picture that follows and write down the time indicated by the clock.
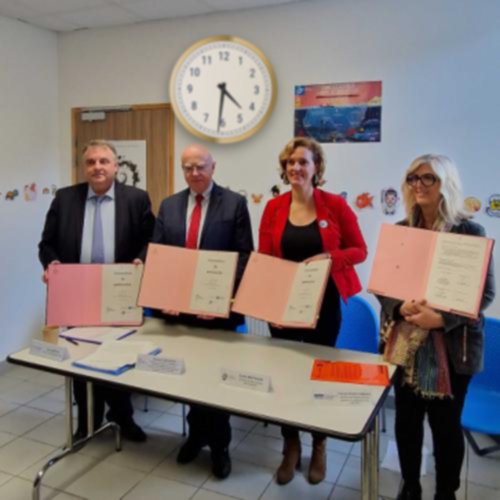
4:31
